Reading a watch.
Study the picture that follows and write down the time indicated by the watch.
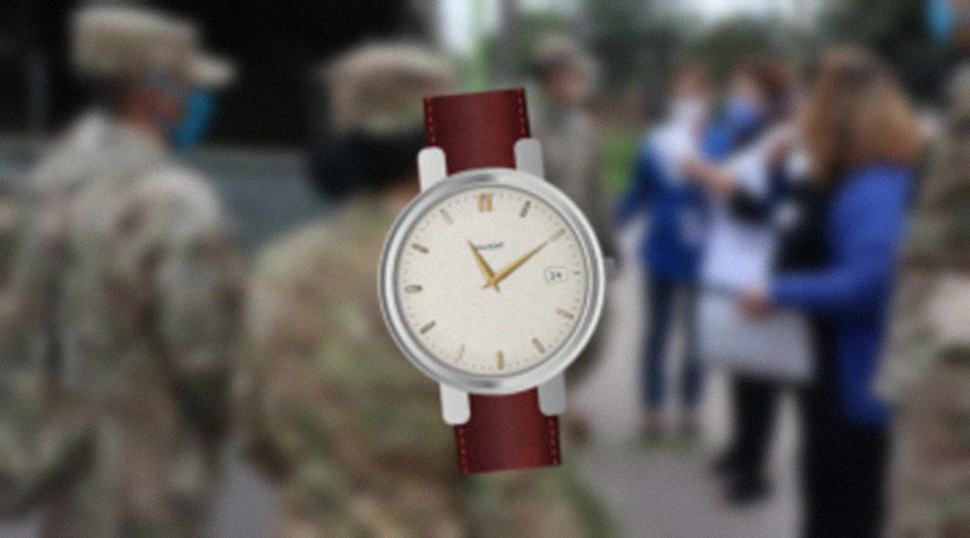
11:10
